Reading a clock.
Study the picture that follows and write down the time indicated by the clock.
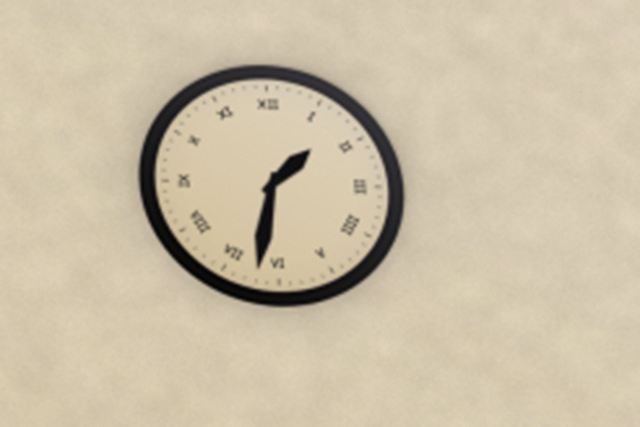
1:32
